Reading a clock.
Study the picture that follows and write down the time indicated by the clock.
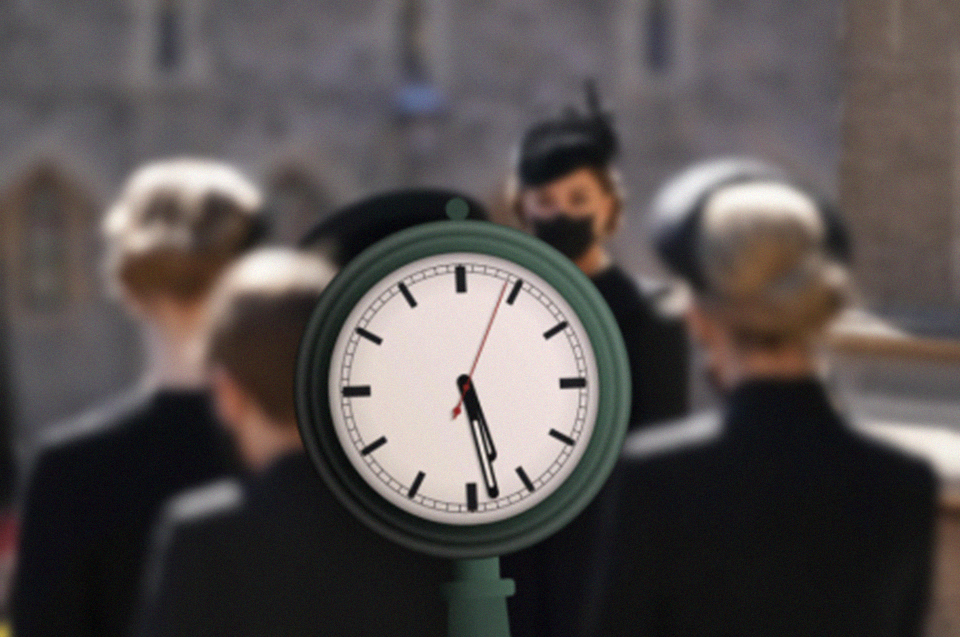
5:28:04
